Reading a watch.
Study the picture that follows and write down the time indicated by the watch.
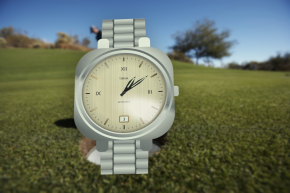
1:09
